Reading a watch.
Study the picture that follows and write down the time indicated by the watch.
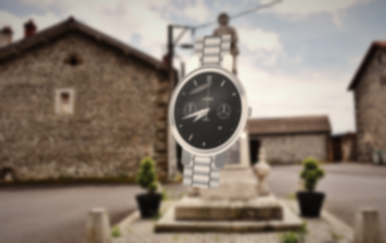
7:42
